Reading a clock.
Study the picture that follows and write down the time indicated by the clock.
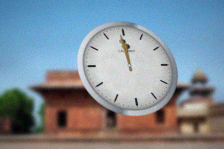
11:59
